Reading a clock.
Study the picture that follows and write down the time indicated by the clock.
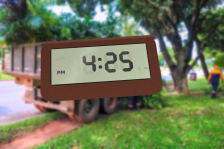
4:25
